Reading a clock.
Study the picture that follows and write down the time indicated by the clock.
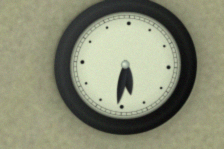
5:31
